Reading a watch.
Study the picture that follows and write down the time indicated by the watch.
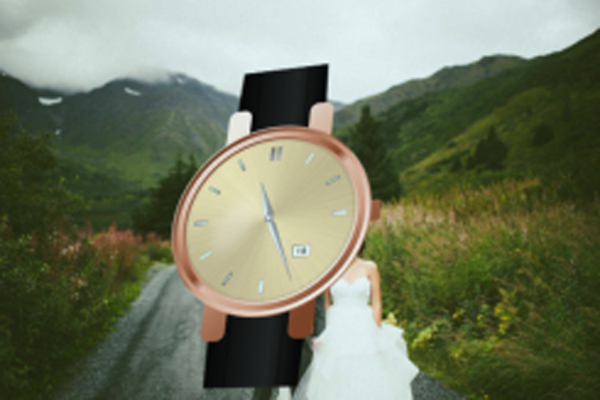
11:26
